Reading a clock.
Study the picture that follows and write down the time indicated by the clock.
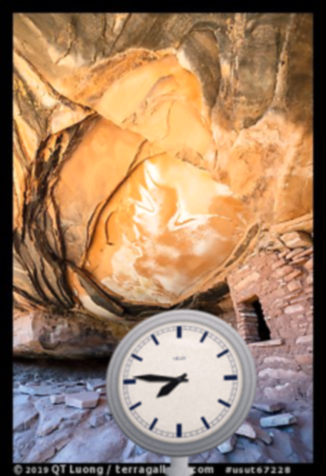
7:46
